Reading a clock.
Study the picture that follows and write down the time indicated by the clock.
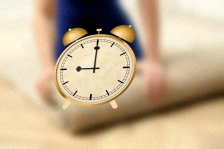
9:00
